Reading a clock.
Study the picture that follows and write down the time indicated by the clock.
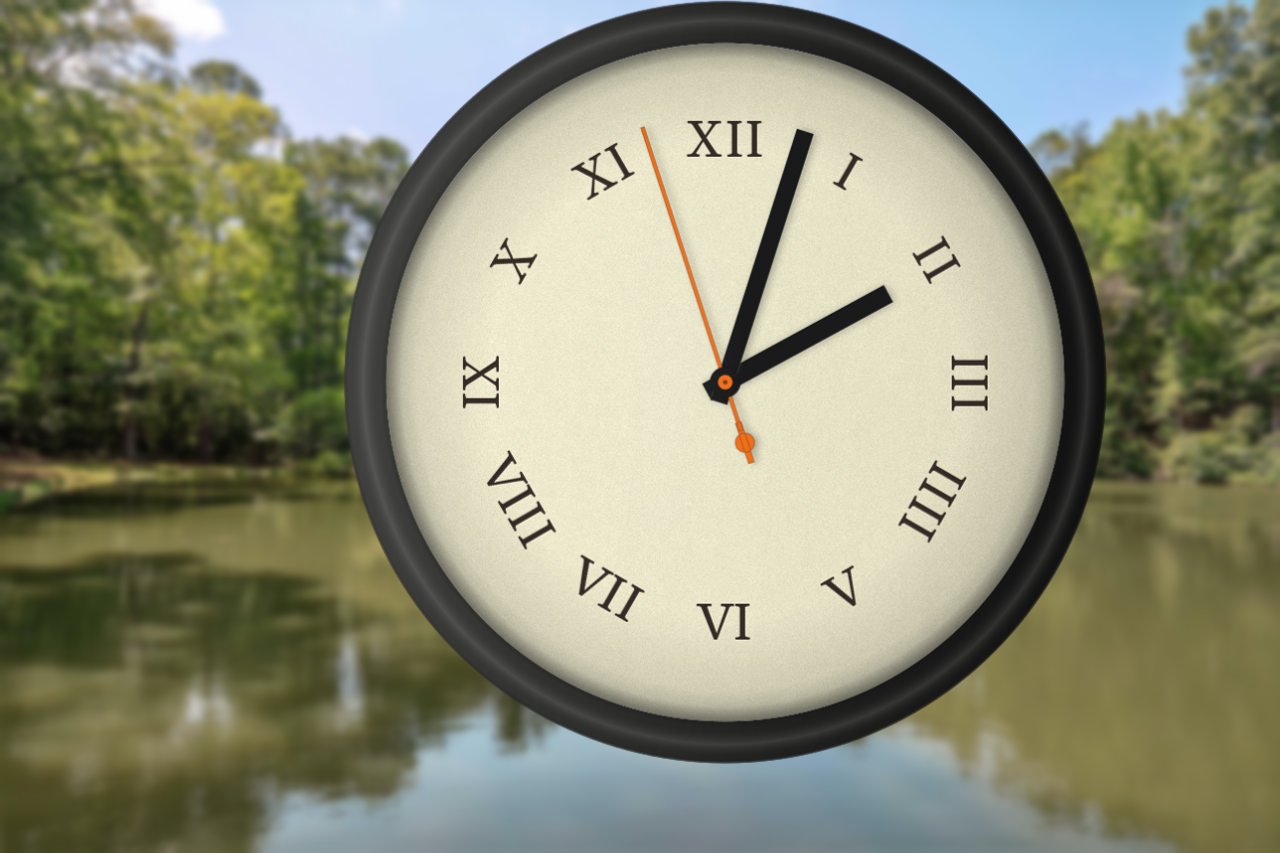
2:02:57
